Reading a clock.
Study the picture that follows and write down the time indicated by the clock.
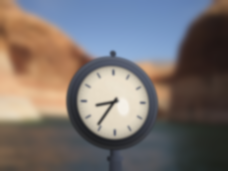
8:36
